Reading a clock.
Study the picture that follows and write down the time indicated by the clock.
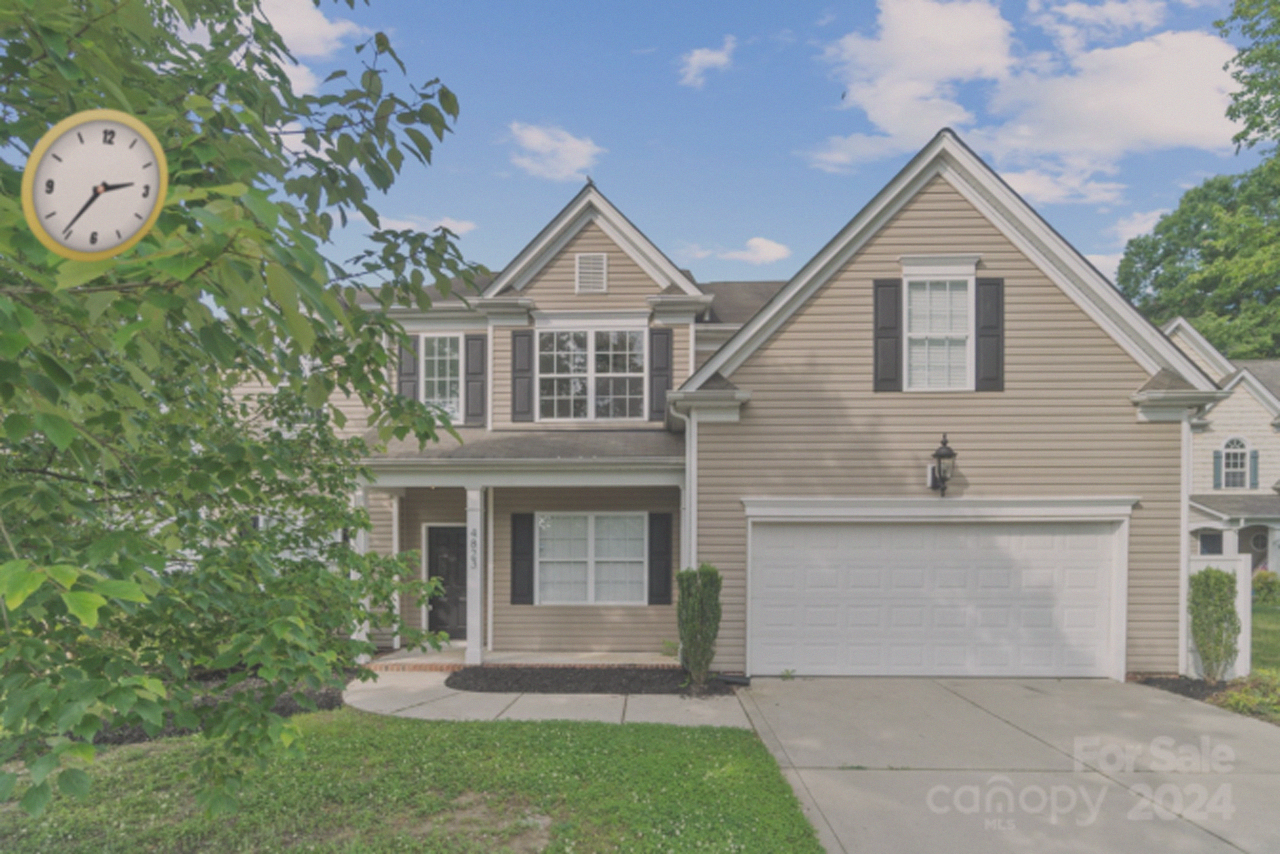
2:36
